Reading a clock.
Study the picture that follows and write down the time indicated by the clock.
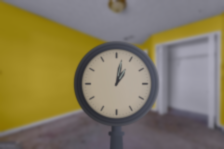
1:02
